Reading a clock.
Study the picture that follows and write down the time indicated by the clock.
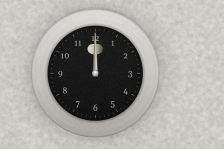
12:00
